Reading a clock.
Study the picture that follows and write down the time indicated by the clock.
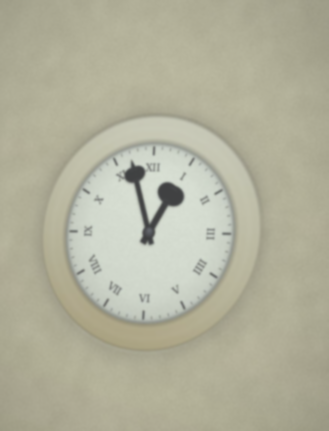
12:57
